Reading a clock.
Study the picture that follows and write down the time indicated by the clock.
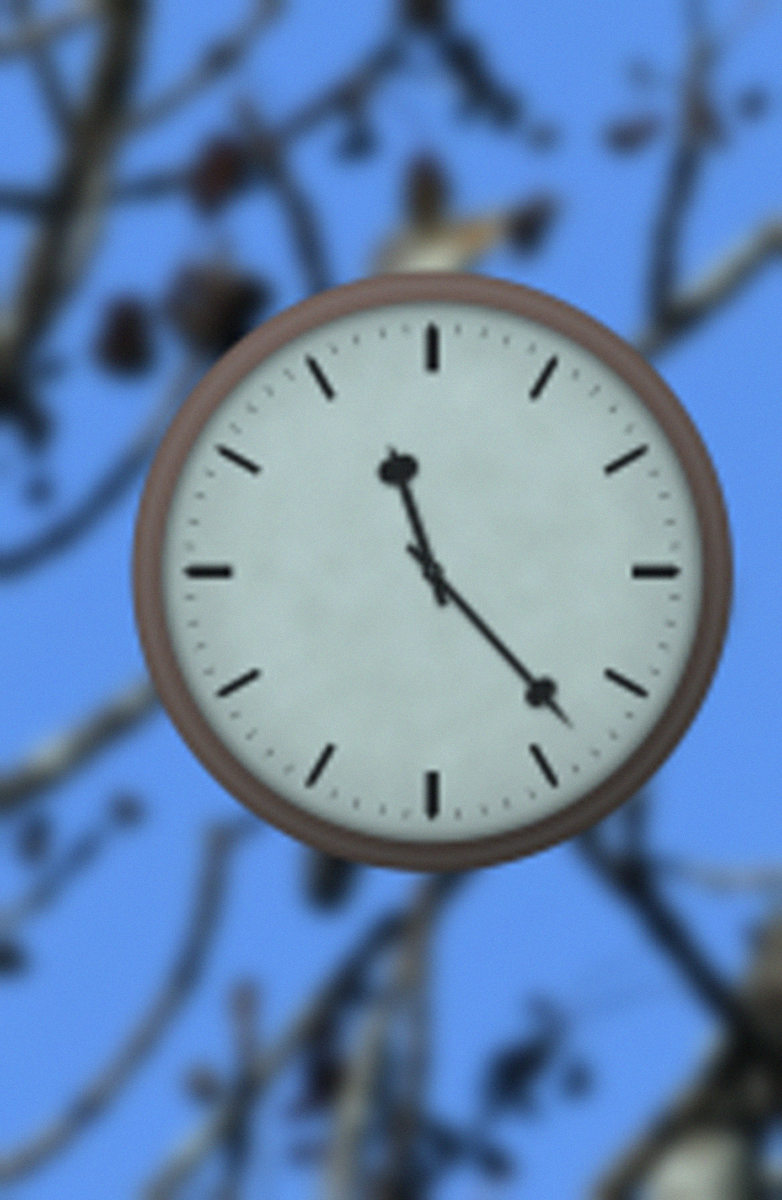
11:23
